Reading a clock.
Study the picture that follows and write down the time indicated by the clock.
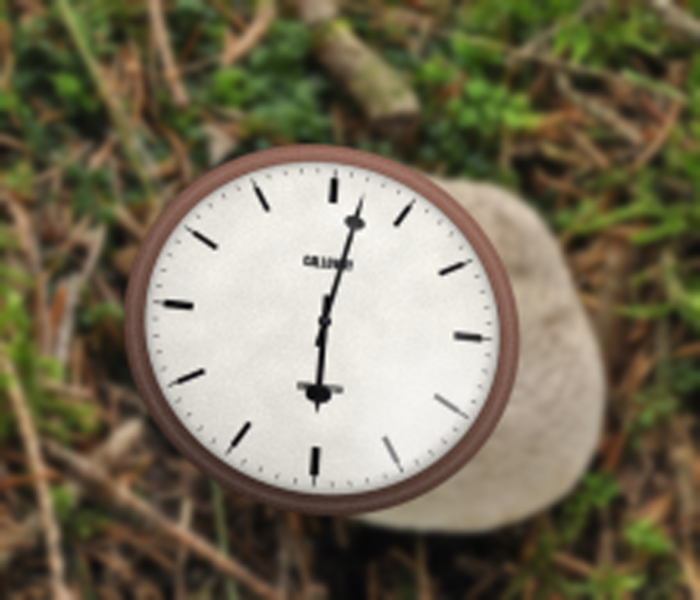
6:02
